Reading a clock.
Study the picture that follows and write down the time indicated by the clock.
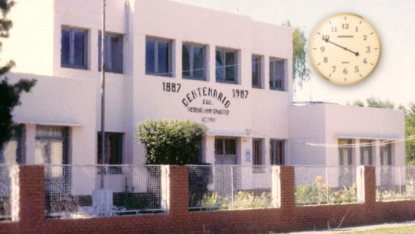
3:49
